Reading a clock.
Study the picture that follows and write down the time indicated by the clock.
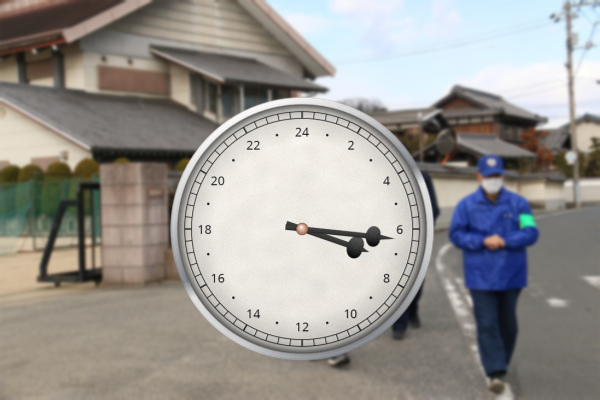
7:16
